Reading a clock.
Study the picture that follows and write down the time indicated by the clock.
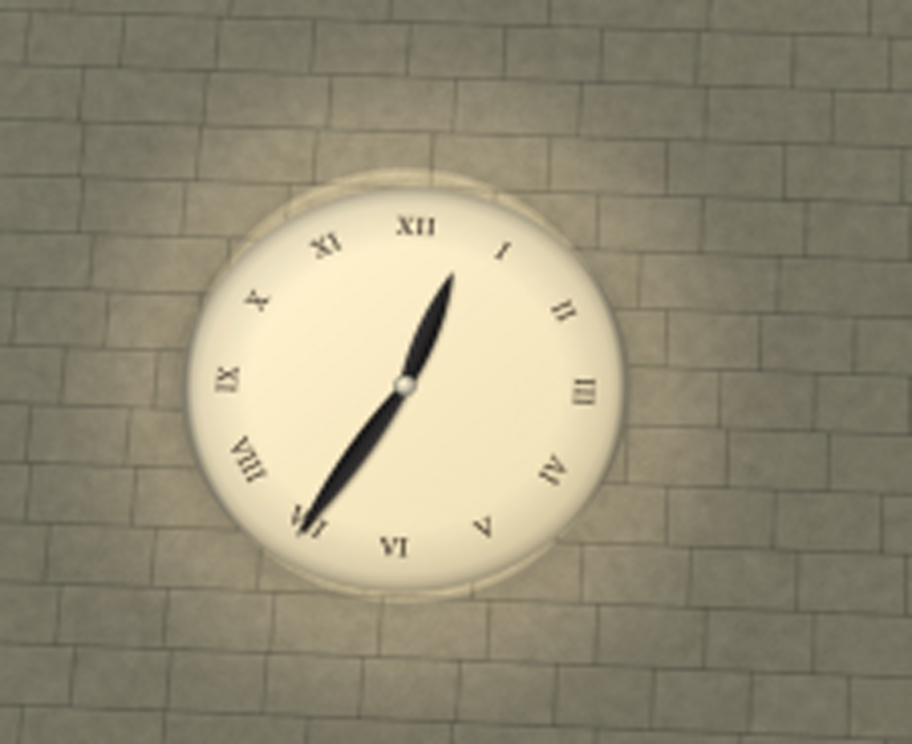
12:35
